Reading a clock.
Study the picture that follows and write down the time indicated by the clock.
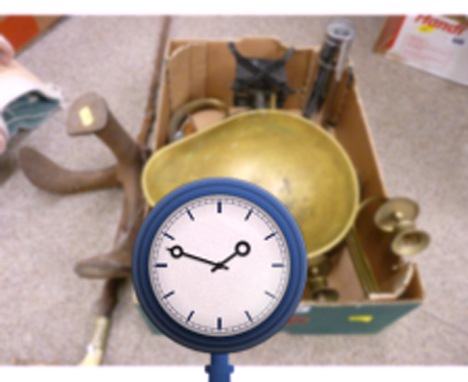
1:48
